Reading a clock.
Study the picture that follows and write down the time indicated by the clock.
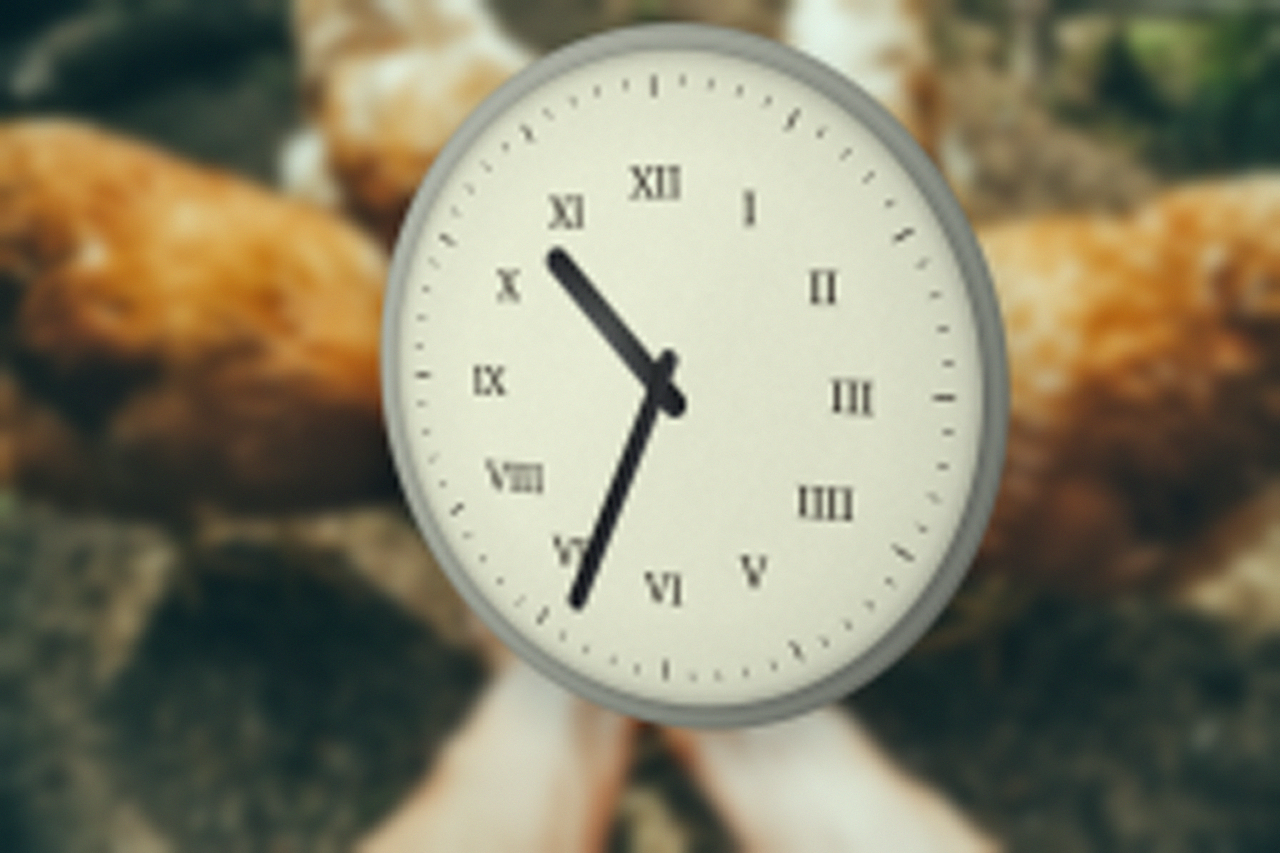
10:34
